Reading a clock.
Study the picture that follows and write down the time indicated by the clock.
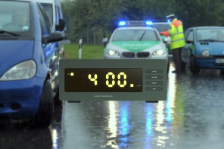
4:00
